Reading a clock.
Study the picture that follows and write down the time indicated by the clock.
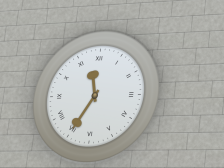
11:35
